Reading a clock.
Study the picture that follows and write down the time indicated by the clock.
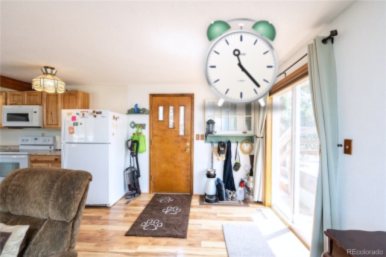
11:23
